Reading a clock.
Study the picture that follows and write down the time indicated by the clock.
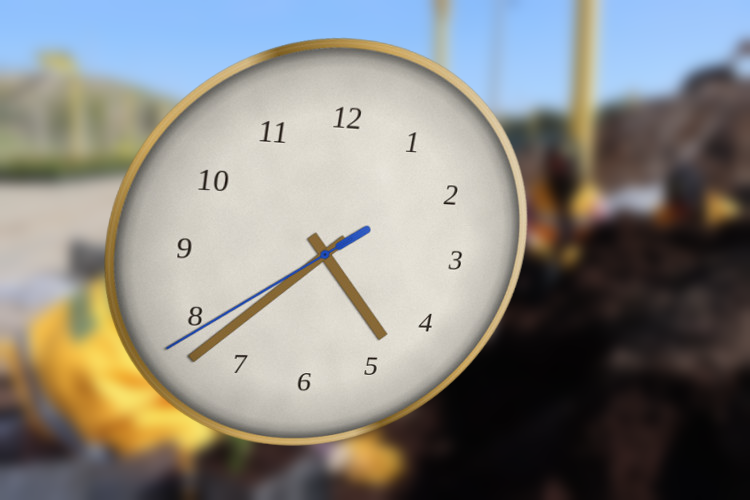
4:37:39
